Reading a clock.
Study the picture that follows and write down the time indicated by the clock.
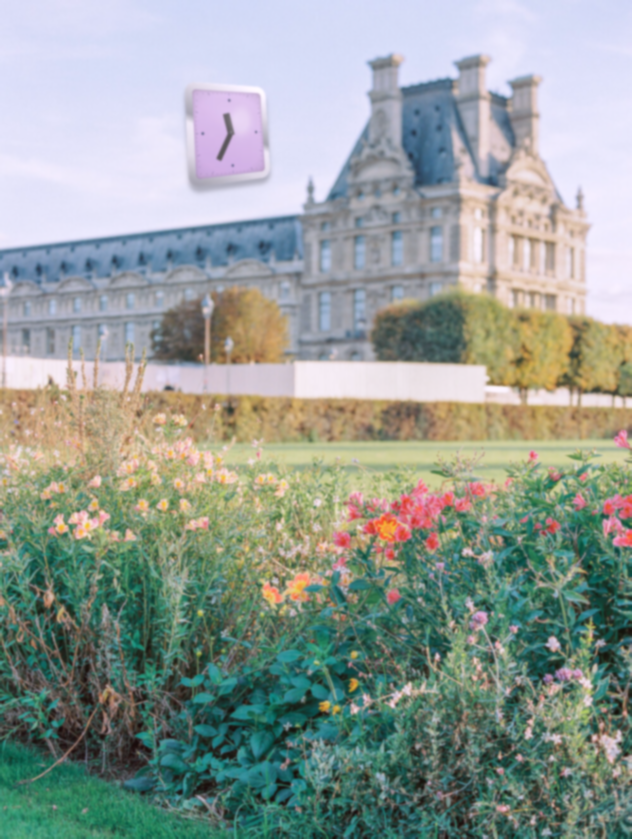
11:35
